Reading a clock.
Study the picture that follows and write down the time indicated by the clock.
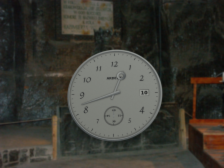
12:42
